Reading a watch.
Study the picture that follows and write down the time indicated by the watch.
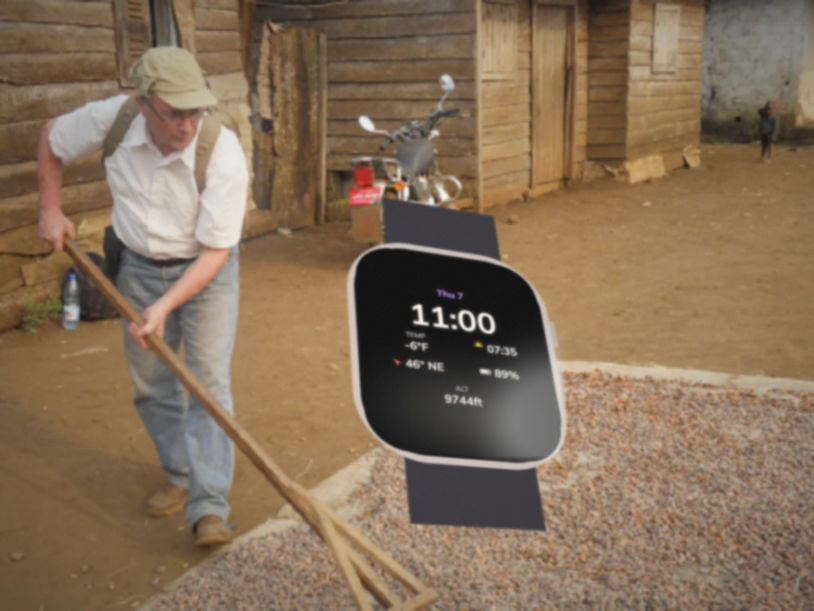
11:00
